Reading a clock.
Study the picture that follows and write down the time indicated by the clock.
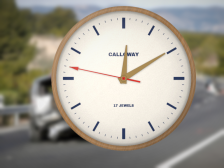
12:09:47
